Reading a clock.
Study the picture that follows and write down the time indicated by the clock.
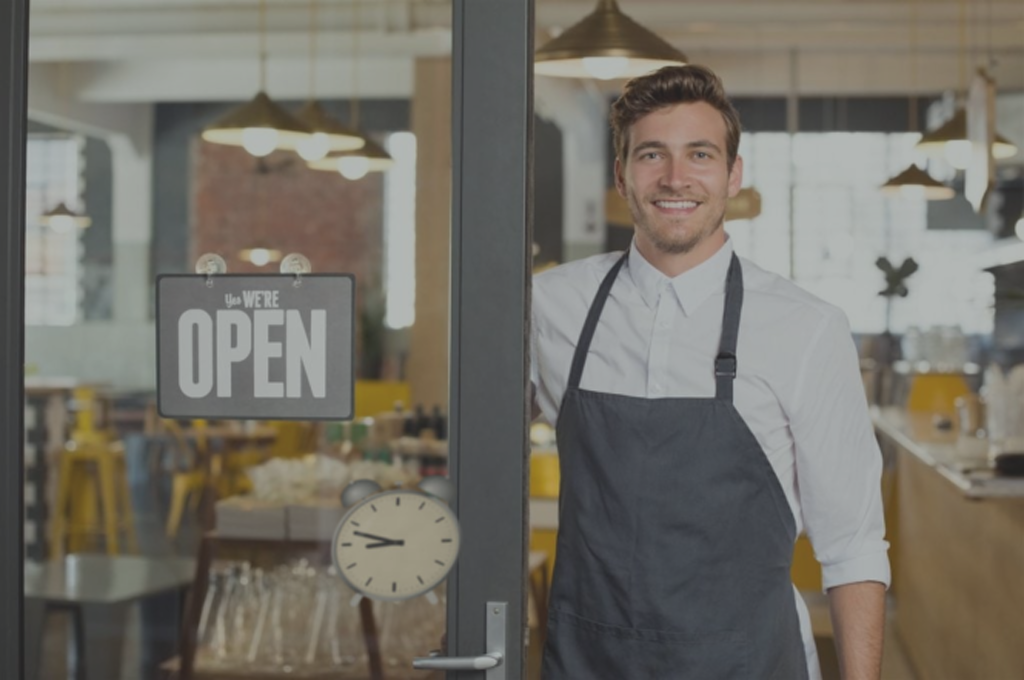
8:48
